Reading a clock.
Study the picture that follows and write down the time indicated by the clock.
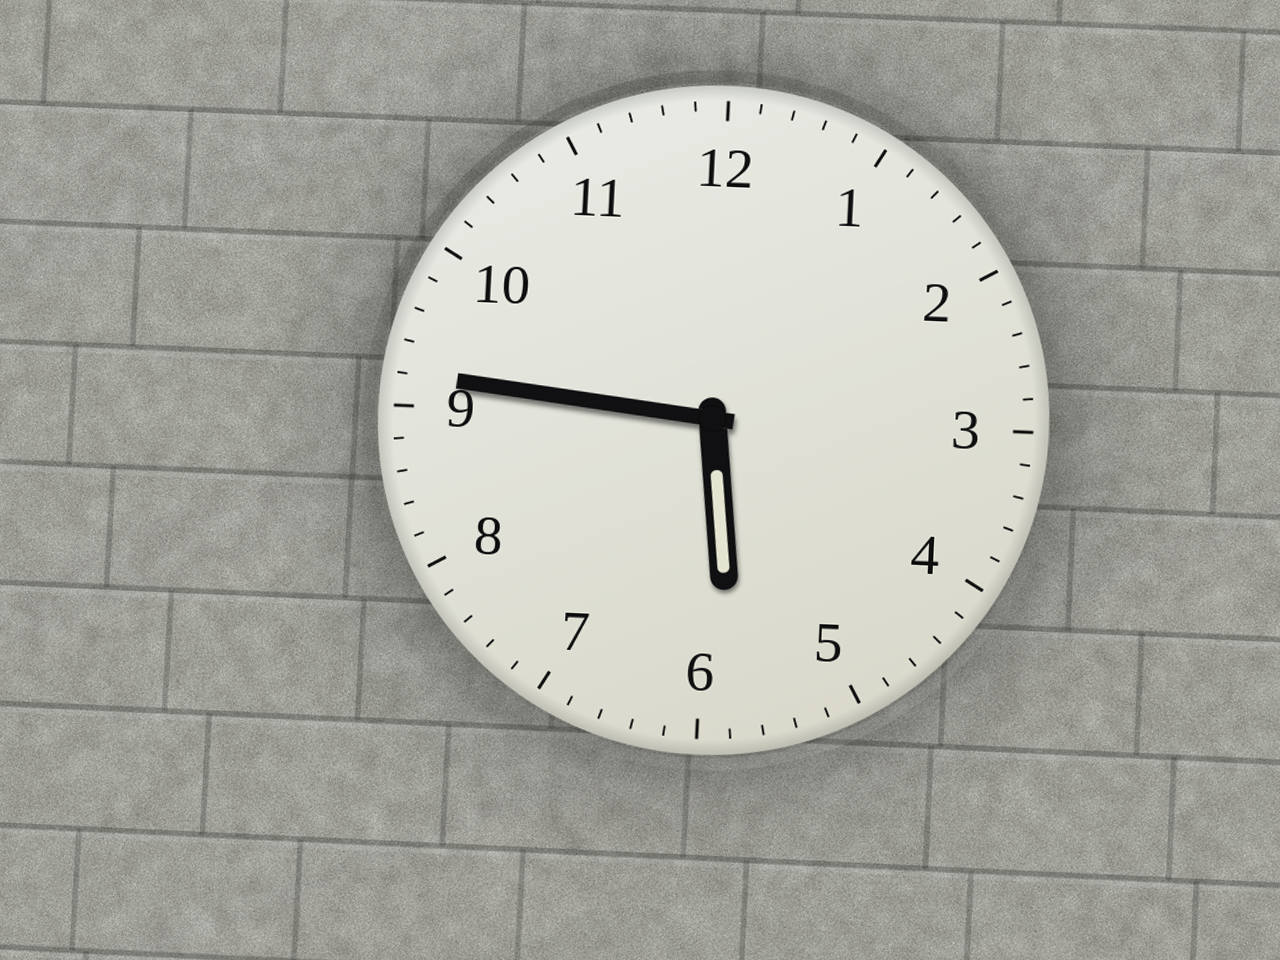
5:46
